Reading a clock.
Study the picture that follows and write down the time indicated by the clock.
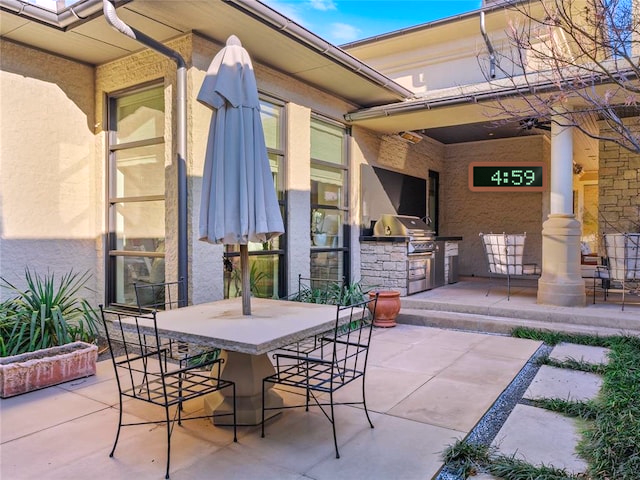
4:59
